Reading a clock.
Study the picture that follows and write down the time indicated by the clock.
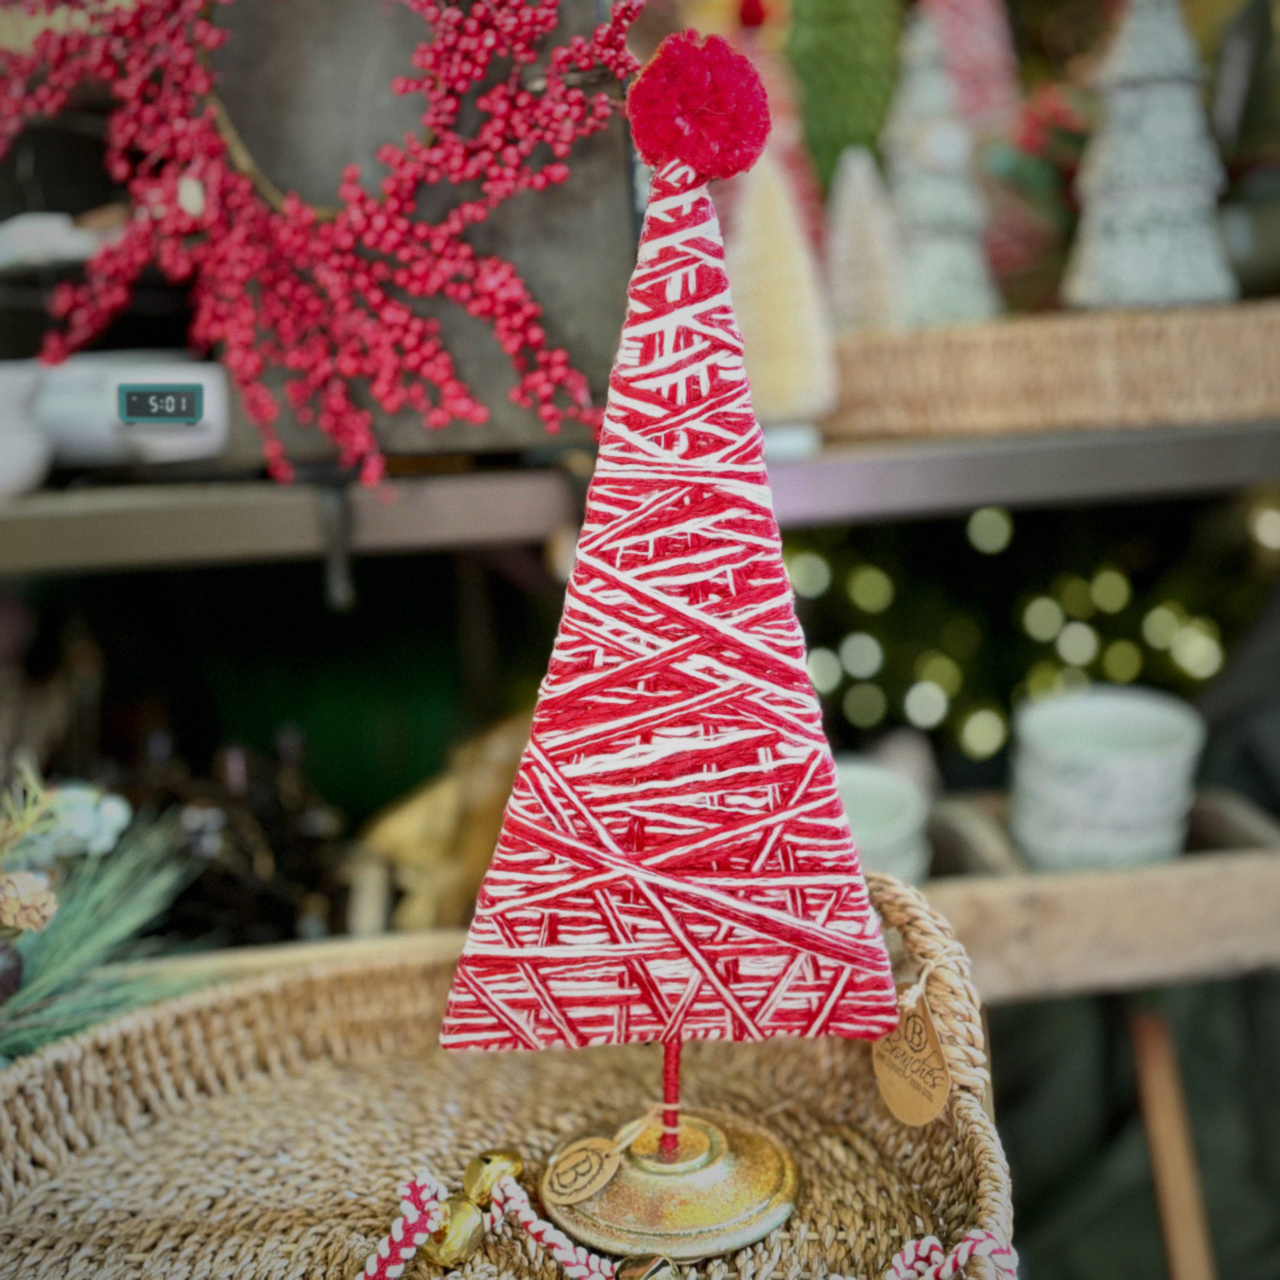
5:01
